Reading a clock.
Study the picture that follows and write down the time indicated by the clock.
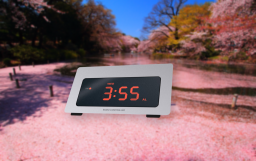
3:55
